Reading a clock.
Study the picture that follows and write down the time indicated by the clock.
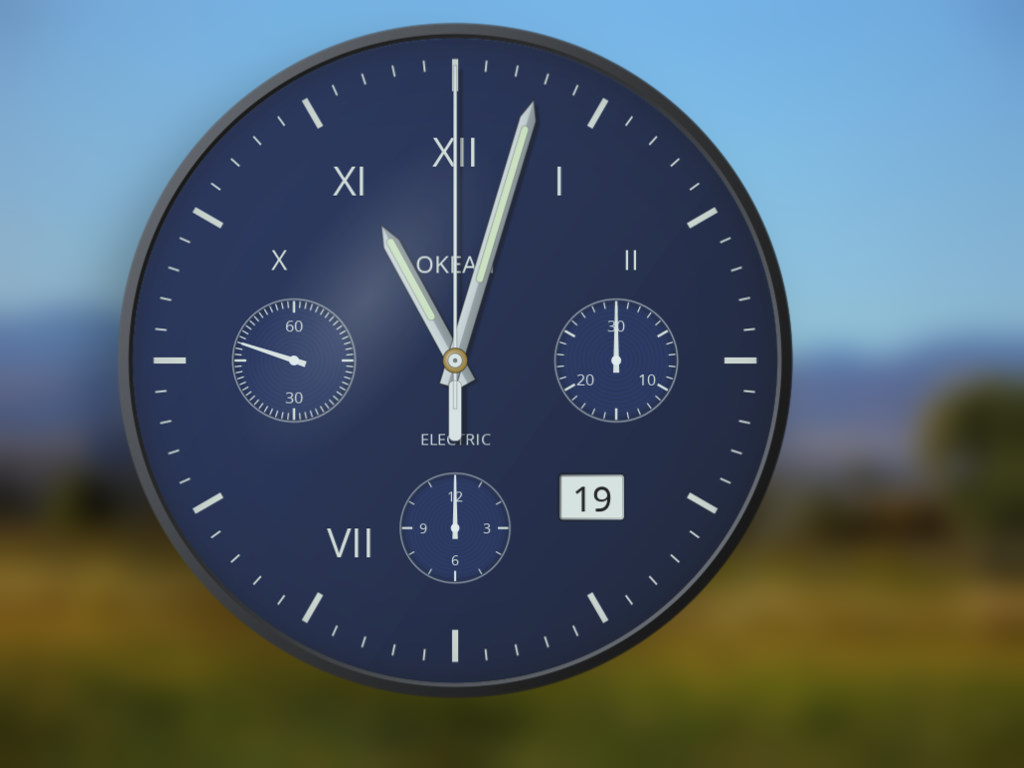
11:02:48
